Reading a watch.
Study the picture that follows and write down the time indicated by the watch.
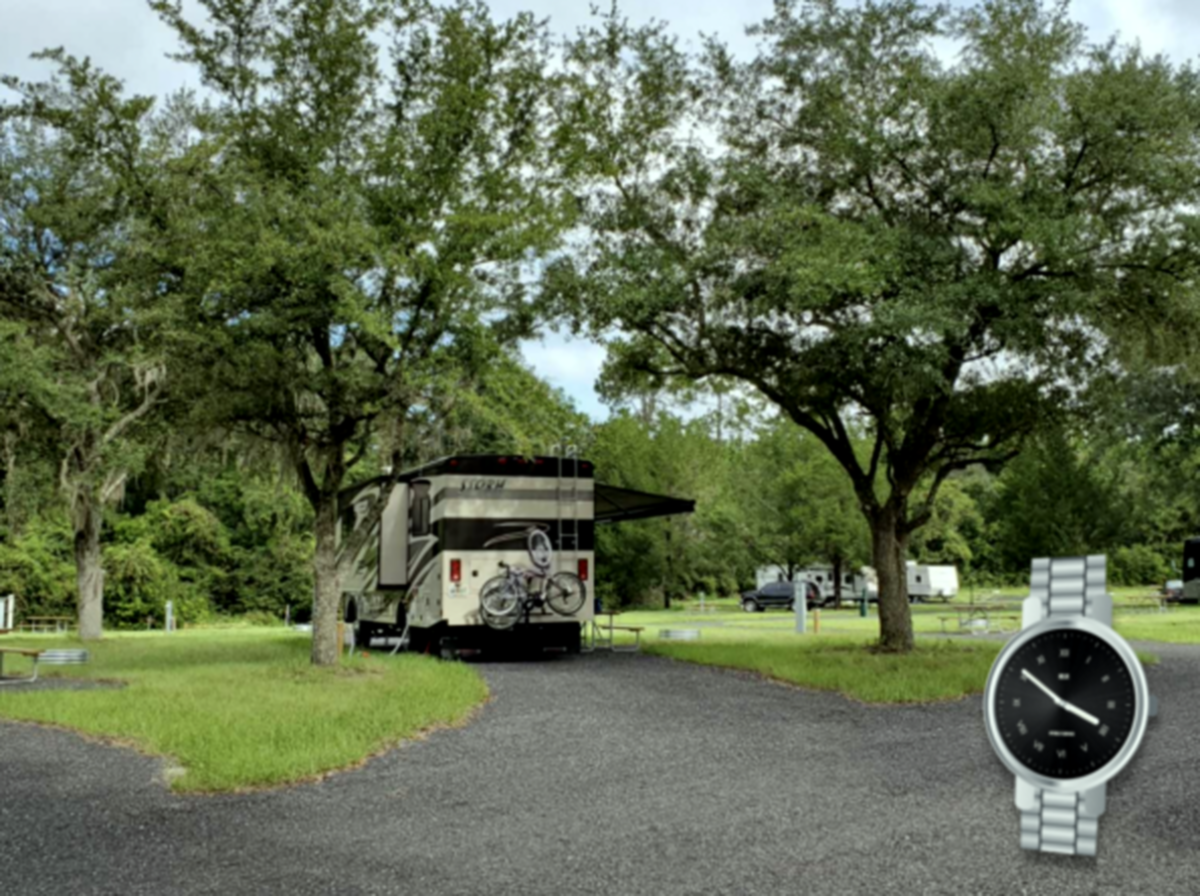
3:51
